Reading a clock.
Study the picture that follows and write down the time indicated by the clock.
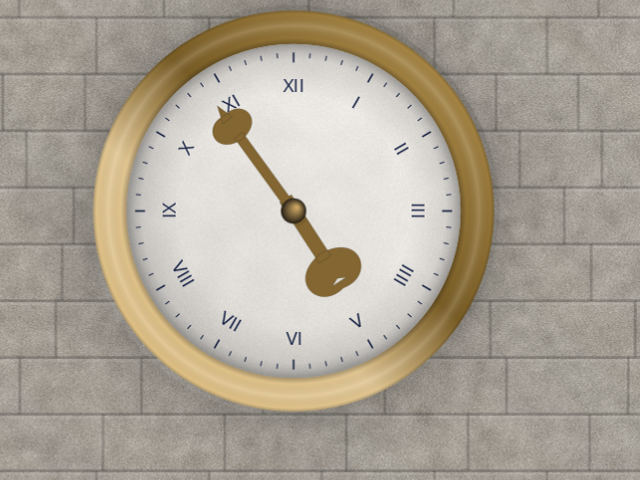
4:54
